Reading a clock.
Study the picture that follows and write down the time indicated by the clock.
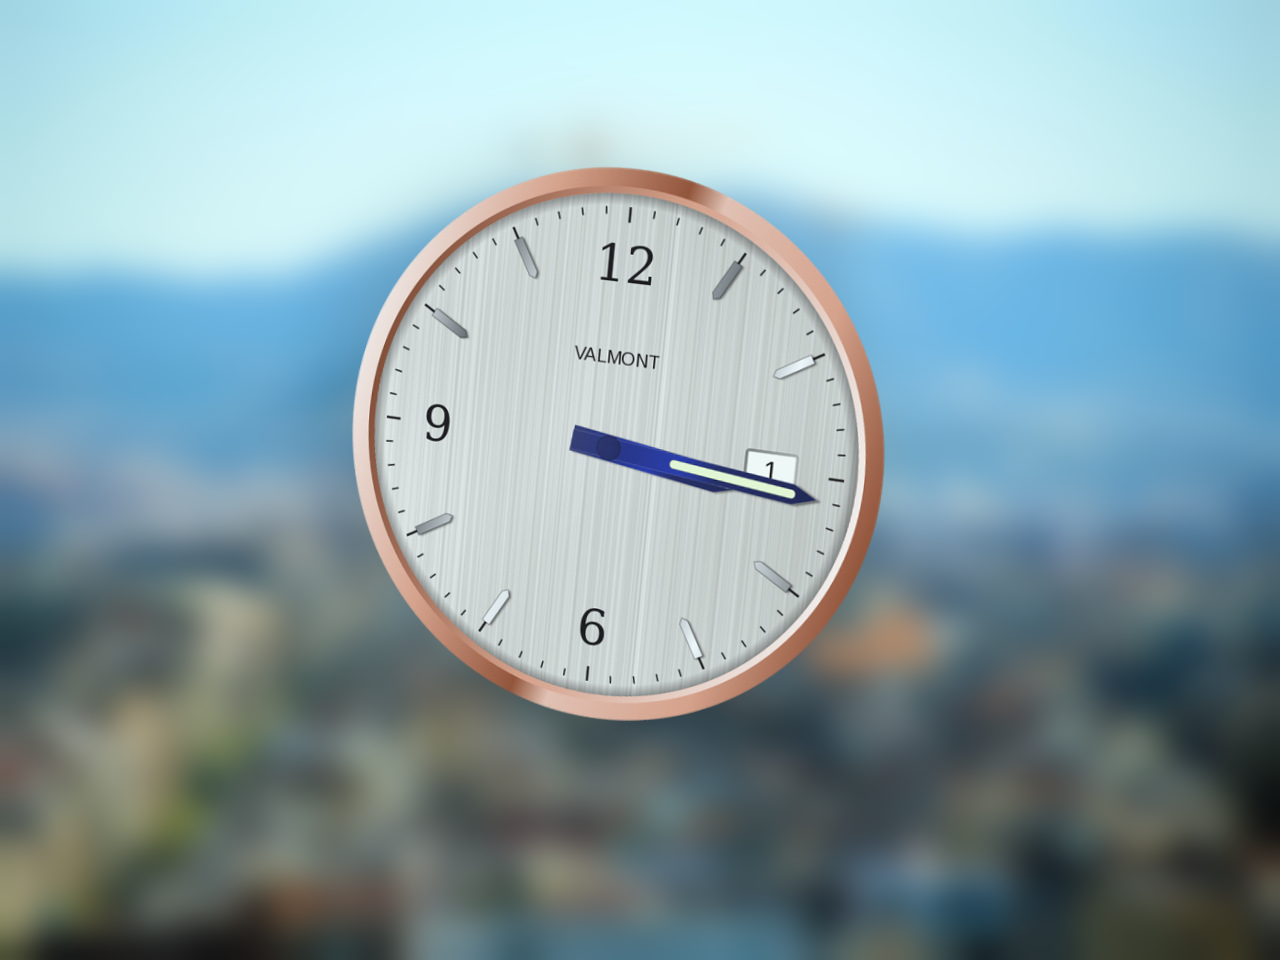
3:16
